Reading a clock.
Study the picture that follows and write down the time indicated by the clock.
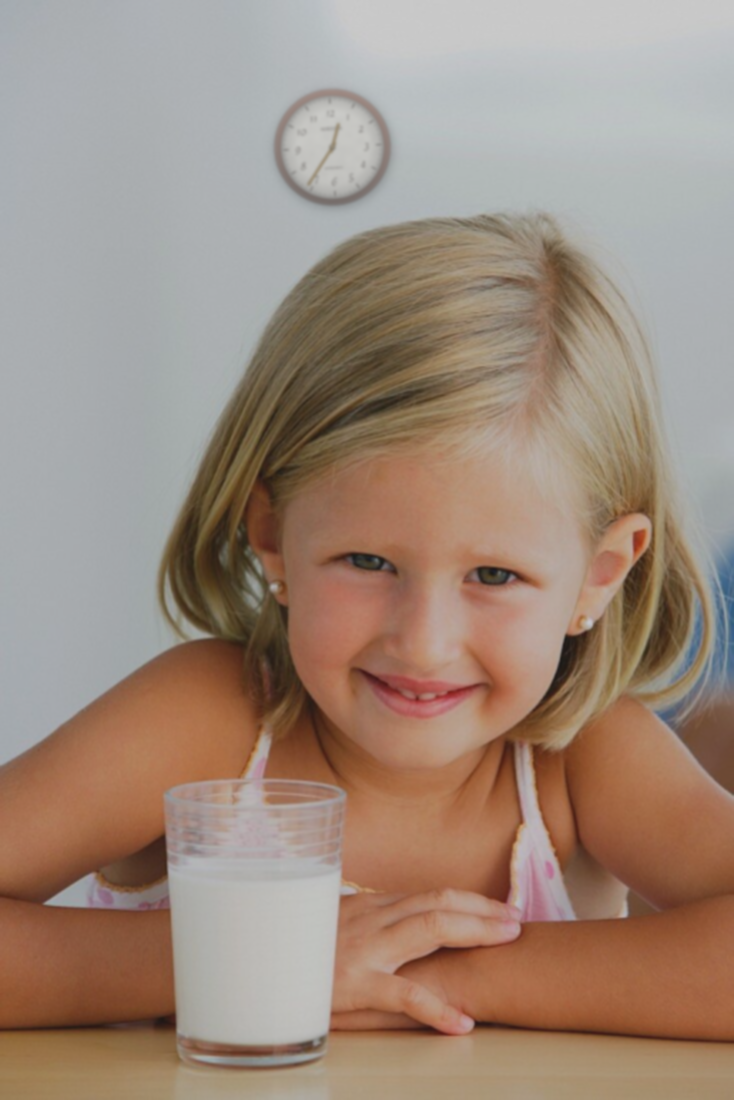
12:36
